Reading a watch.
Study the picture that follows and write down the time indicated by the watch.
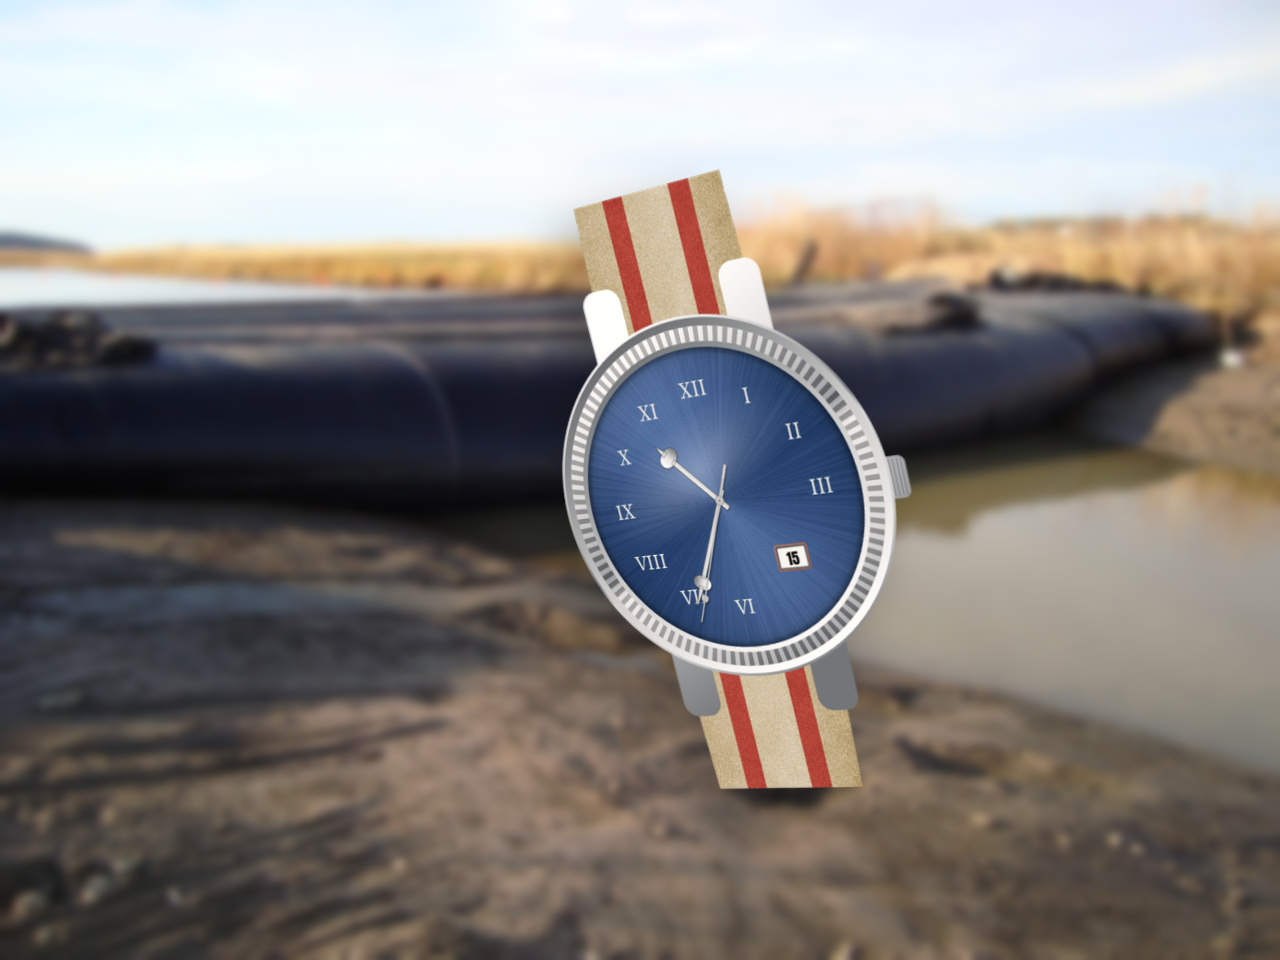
10:34:34
